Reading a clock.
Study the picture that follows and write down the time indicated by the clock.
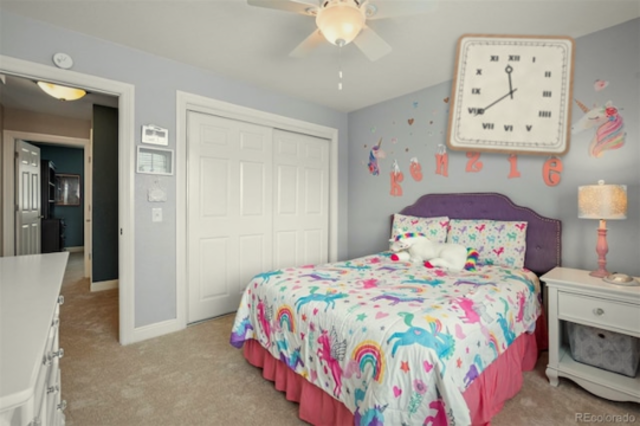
11:39
